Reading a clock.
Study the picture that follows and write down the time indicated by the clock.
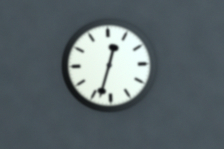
12:33
